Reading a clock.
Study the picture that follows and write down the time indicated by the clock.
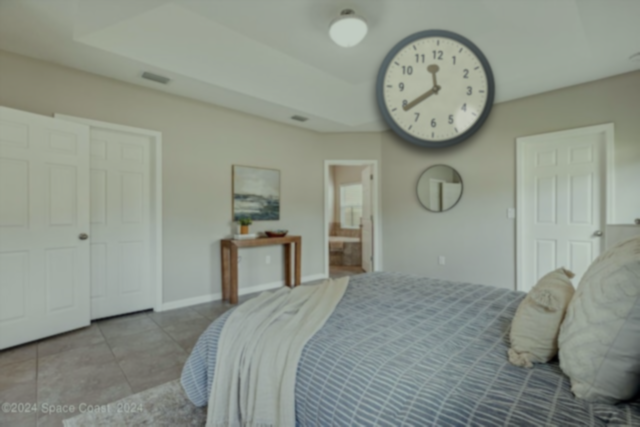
11:39
